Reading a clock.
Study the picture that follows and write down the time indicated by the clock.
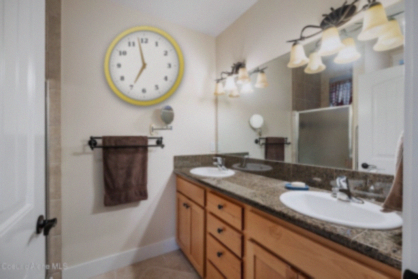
6:58
